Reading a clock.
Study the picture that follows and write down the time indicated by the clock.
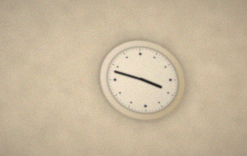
3:48
